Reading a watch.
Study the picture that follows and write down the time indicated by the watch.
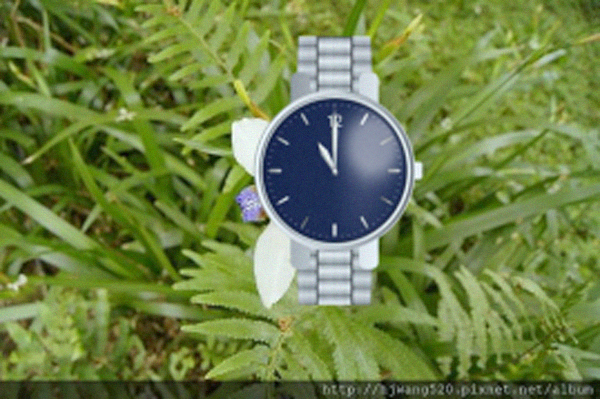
11:00
